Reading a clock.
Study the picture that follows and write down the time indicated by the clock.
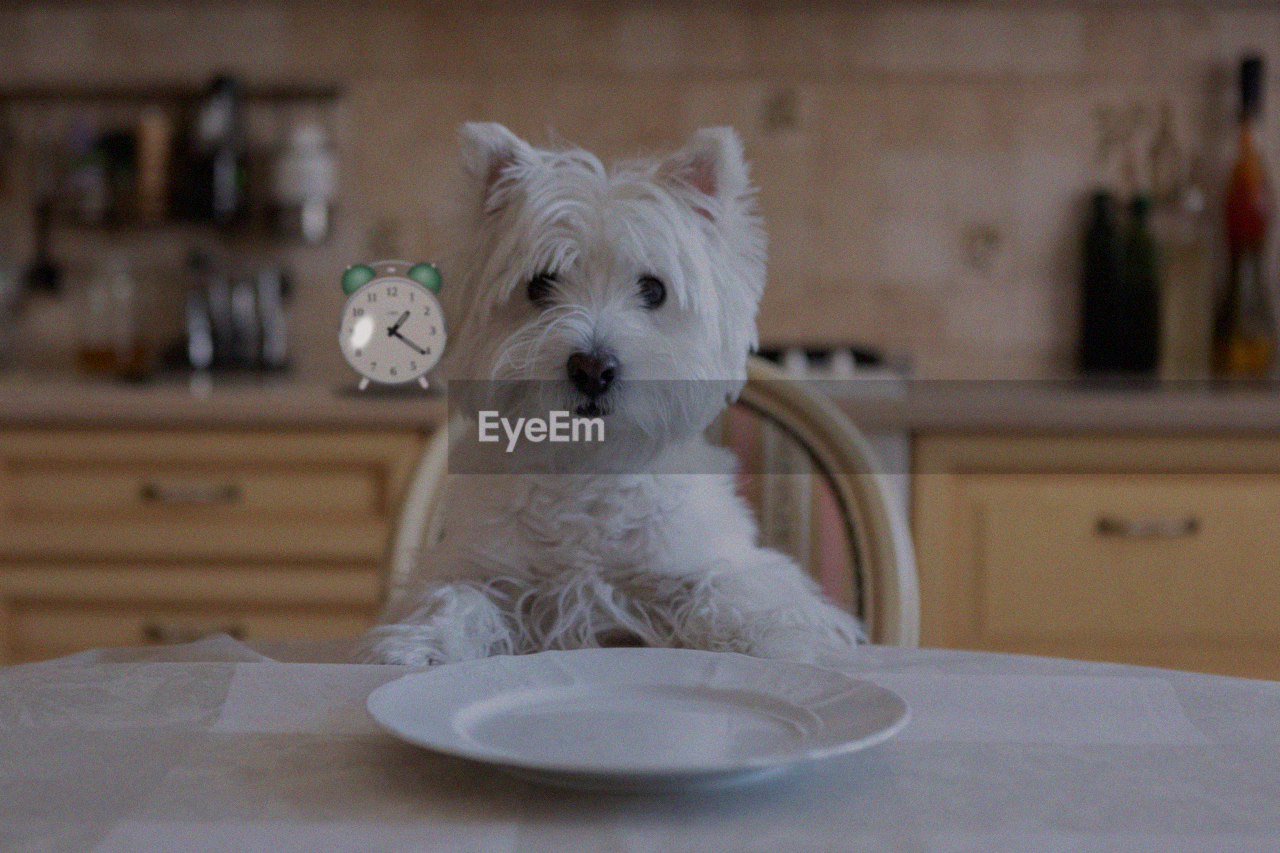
1:21
